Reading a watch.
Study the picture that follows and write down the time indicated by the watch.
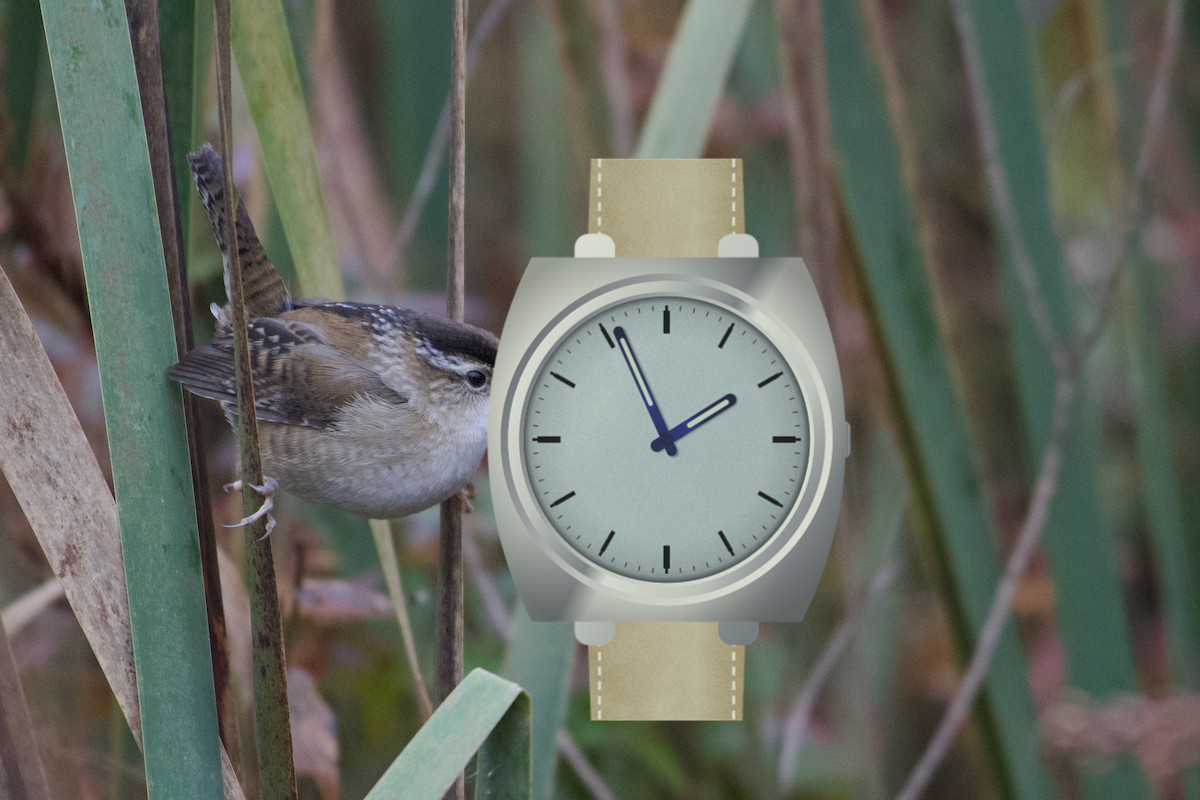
1:56
